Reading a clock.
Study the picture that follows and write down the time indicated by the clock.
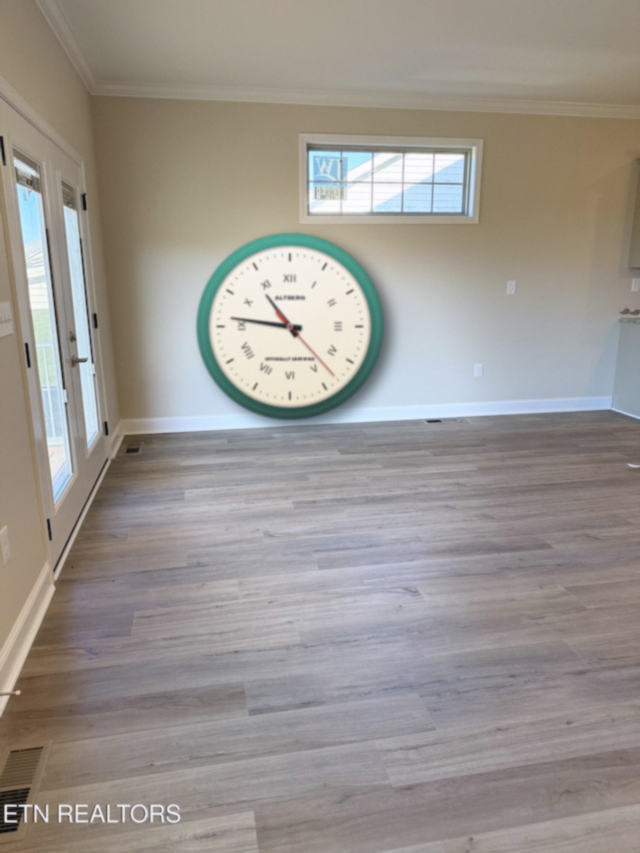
10:46:23
